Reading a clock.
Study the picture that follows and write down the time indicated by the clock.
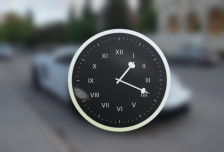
1:19
